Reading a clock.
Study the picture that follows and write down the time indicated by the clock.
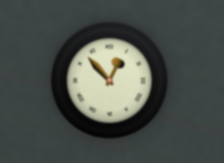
12:53
